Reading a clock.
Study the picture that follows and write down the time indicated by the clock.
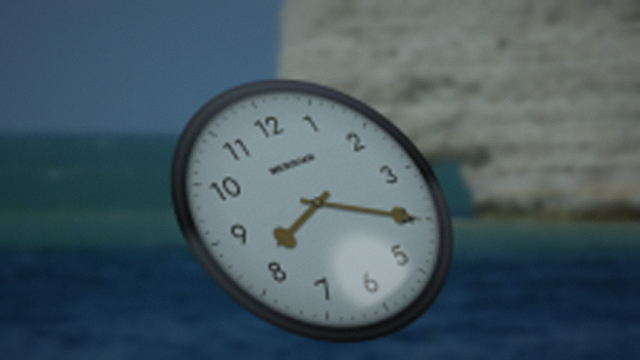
8:20
